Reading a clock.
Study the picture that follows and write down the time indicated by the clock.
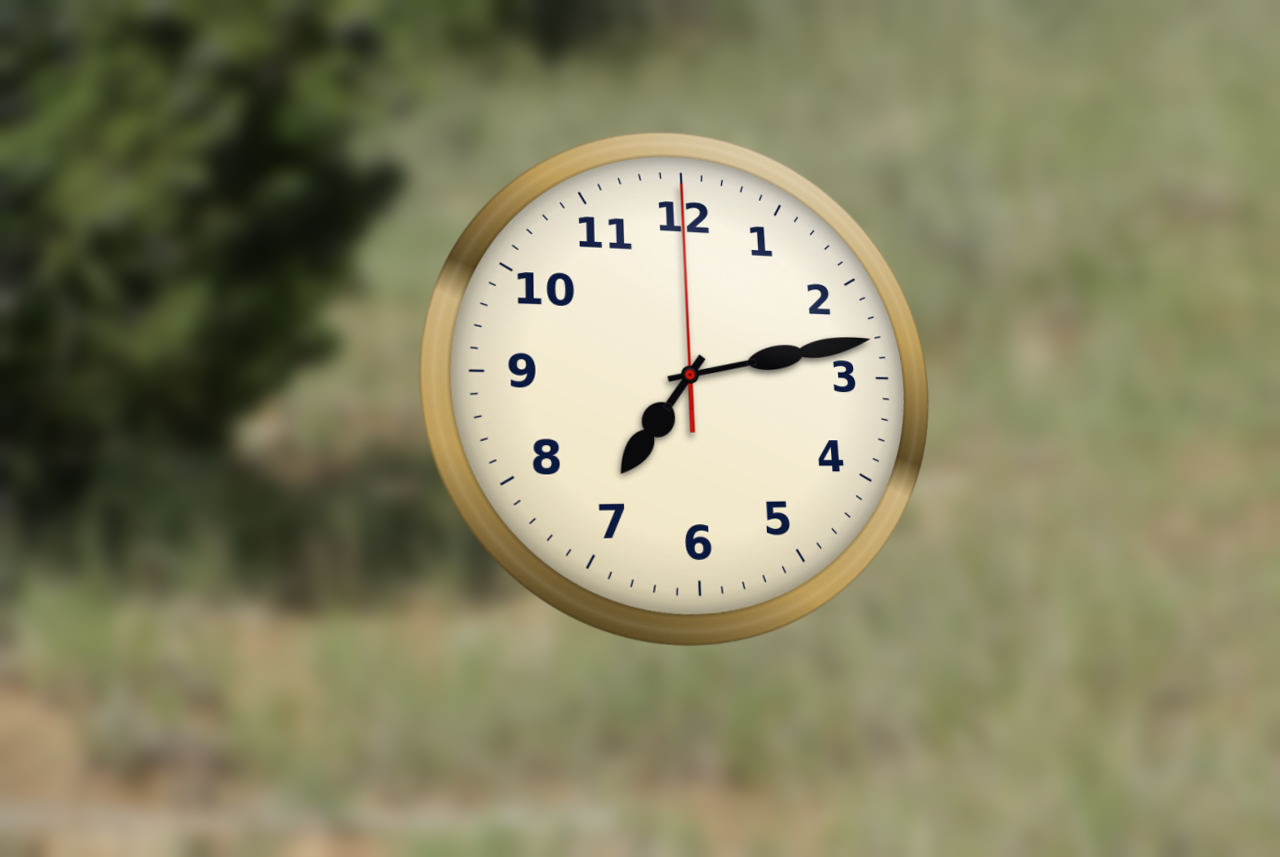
7:13:00
